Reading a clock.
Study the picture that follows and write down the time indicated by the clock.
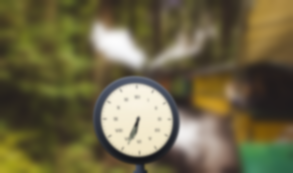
6:34
